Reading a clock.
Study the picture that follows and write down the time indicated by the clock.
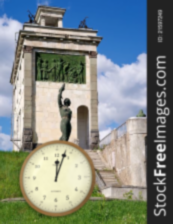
12:03
